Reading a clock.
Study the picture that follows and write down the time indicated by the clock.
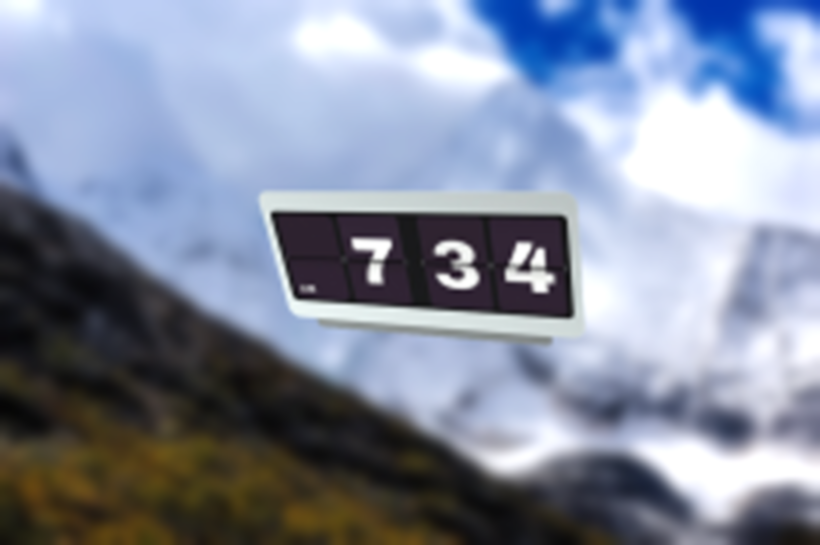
7:34
